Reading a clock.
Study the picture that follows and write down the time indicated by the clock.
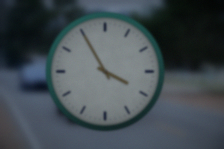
3:55
